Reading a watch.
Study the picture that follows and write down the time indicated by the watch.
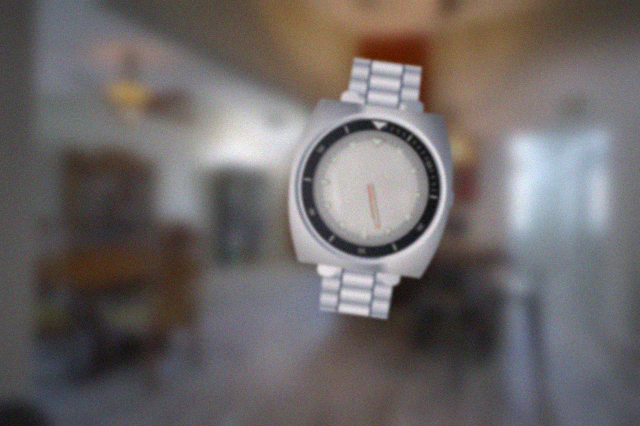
5:27
